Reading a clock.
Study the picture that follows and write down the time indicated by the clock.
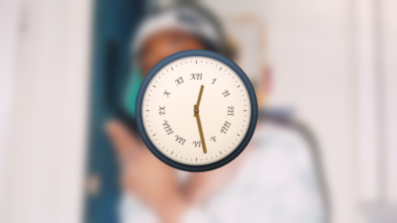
12:28
